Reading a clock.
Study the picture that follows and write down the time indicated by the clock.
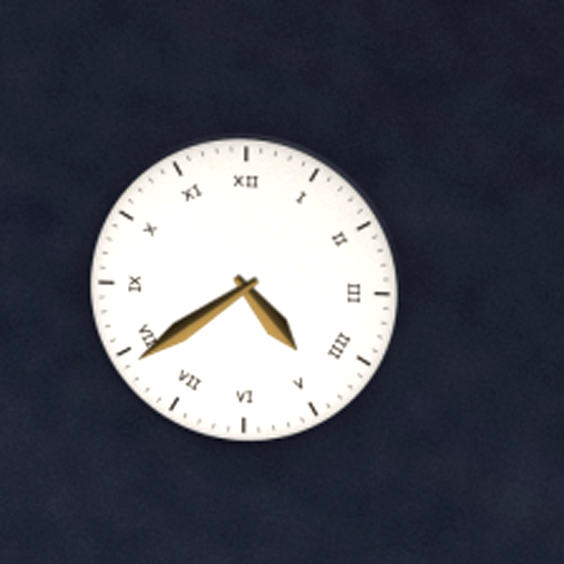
4:39
